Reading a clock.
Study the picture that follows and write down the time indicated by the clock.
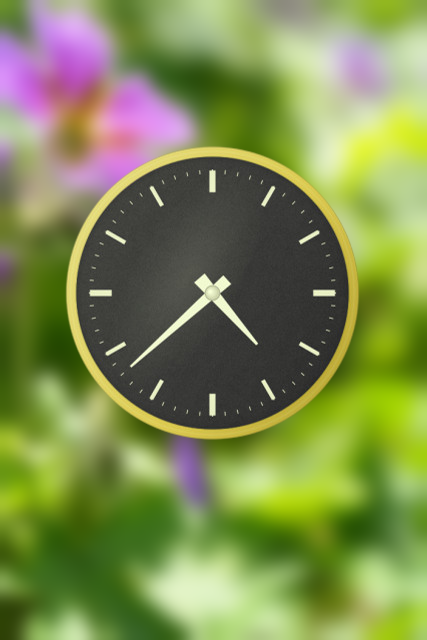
4:38
